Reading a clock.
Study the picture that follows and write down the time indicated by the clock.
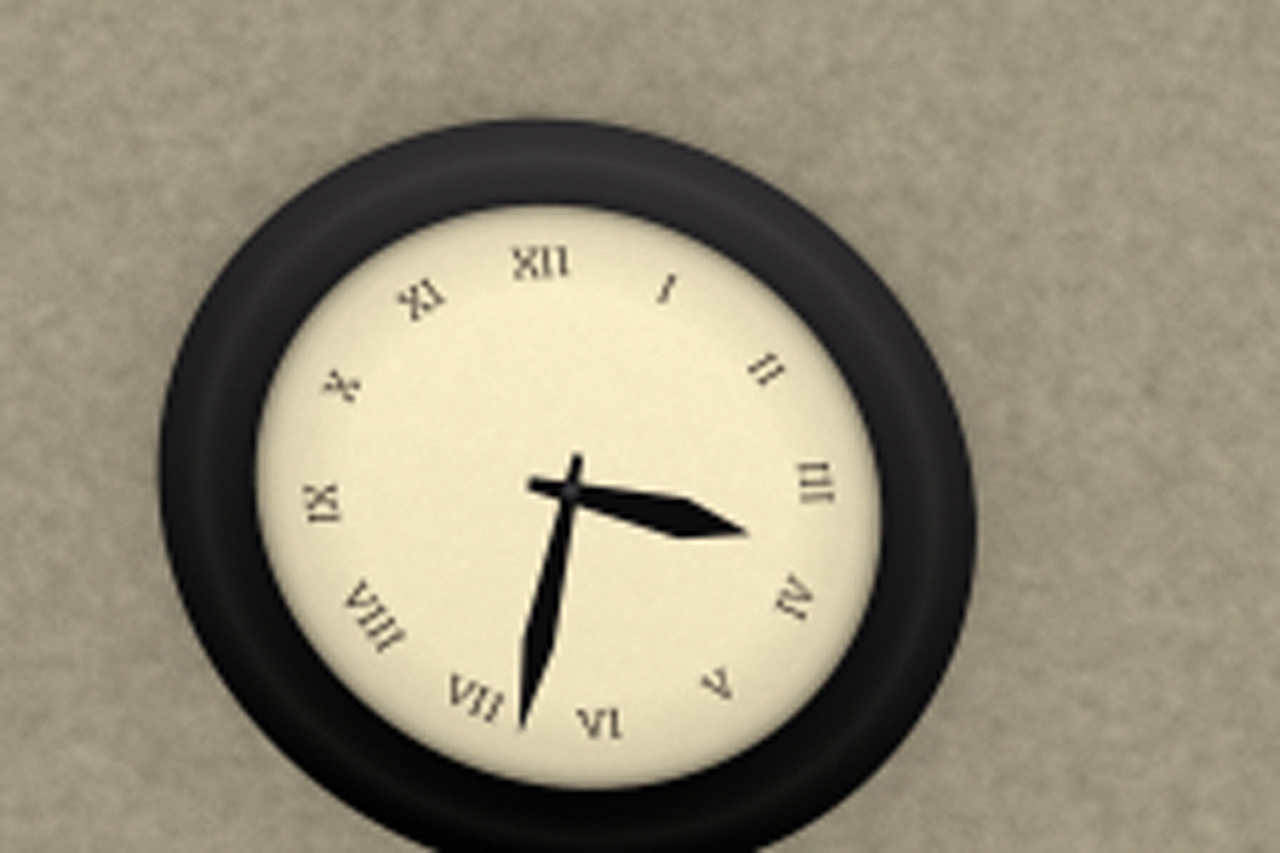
3:33
